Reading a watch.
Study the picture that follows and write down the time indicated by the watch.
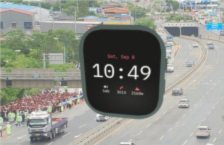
10:49
